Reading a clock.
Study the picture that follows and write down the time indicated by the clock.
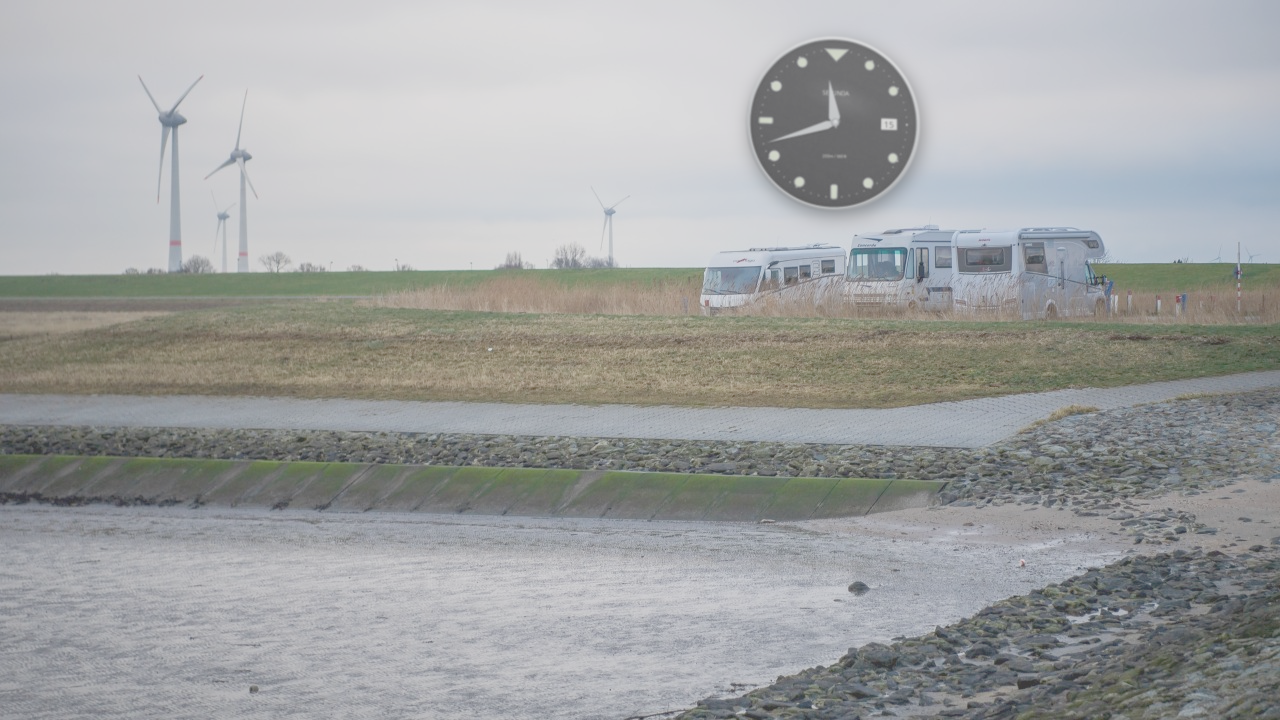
11:42
